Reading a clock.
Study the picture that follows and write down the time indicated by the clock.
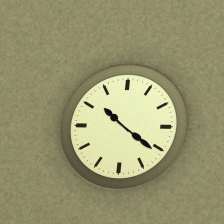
10:21
